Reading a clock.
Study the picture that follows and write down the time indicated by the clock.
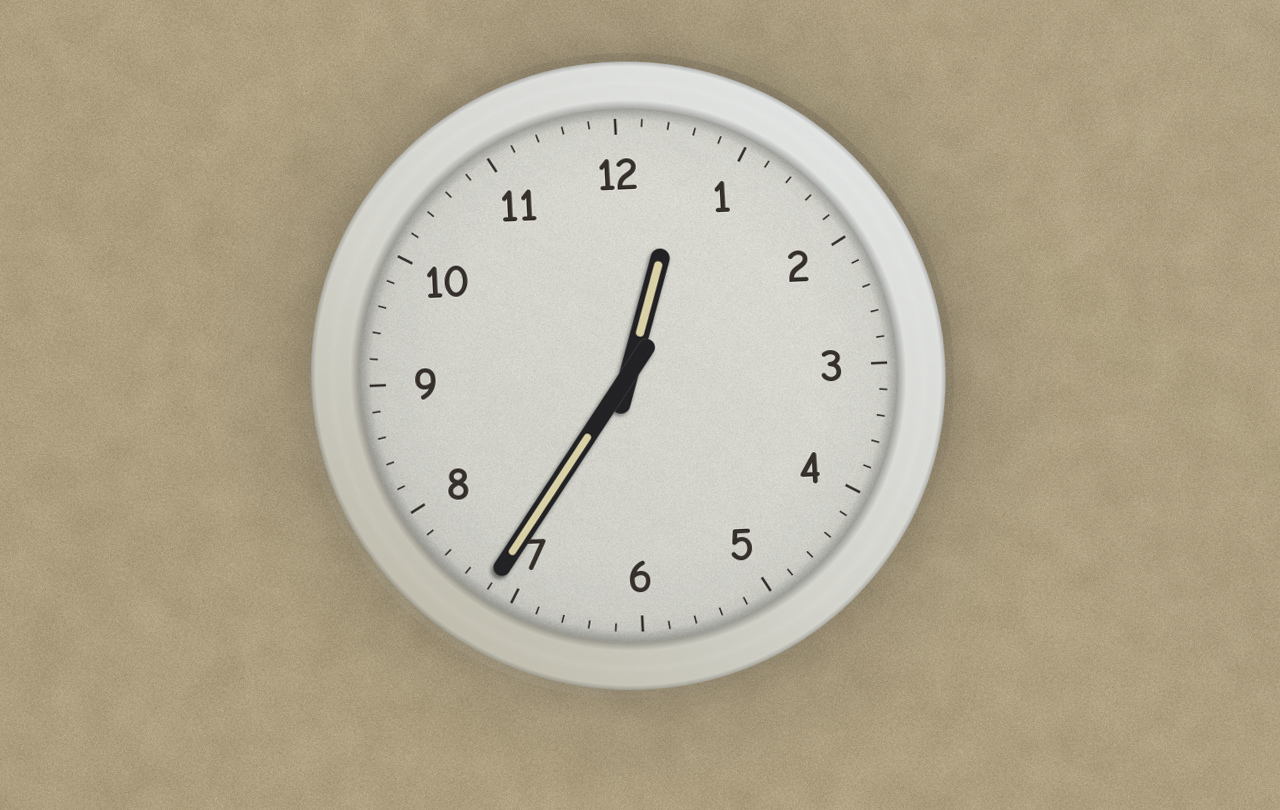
12:36
